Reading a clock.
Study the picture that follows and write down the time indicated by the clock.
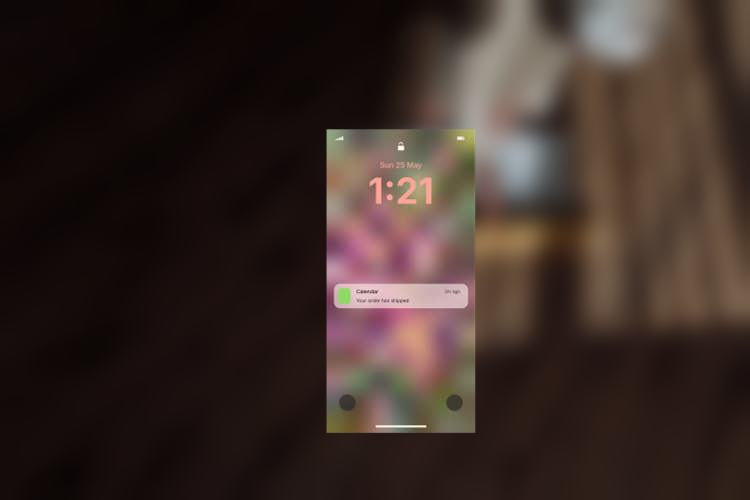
1:21
